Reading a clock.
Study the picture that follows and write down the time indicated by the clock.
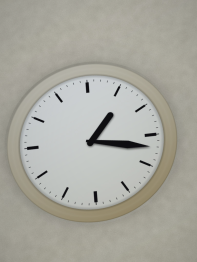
1:17
